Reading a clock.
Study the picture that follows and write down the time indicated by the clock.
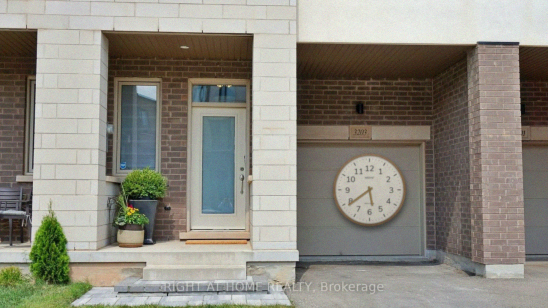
5:39
